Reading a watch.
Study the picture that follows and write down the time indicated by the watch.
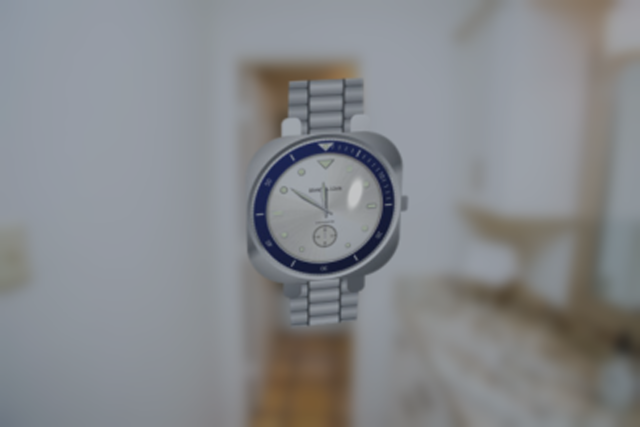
11:51
